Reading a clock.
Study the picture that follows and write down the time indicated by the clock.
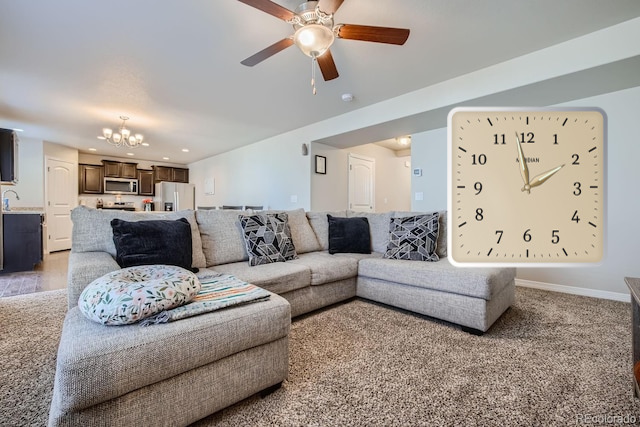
1:58
